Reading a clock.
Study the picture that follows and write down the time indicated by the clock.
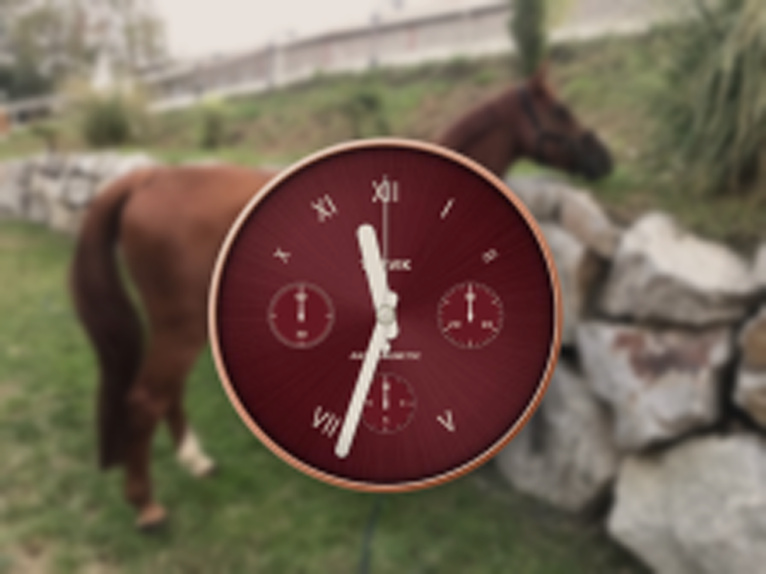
11:33
